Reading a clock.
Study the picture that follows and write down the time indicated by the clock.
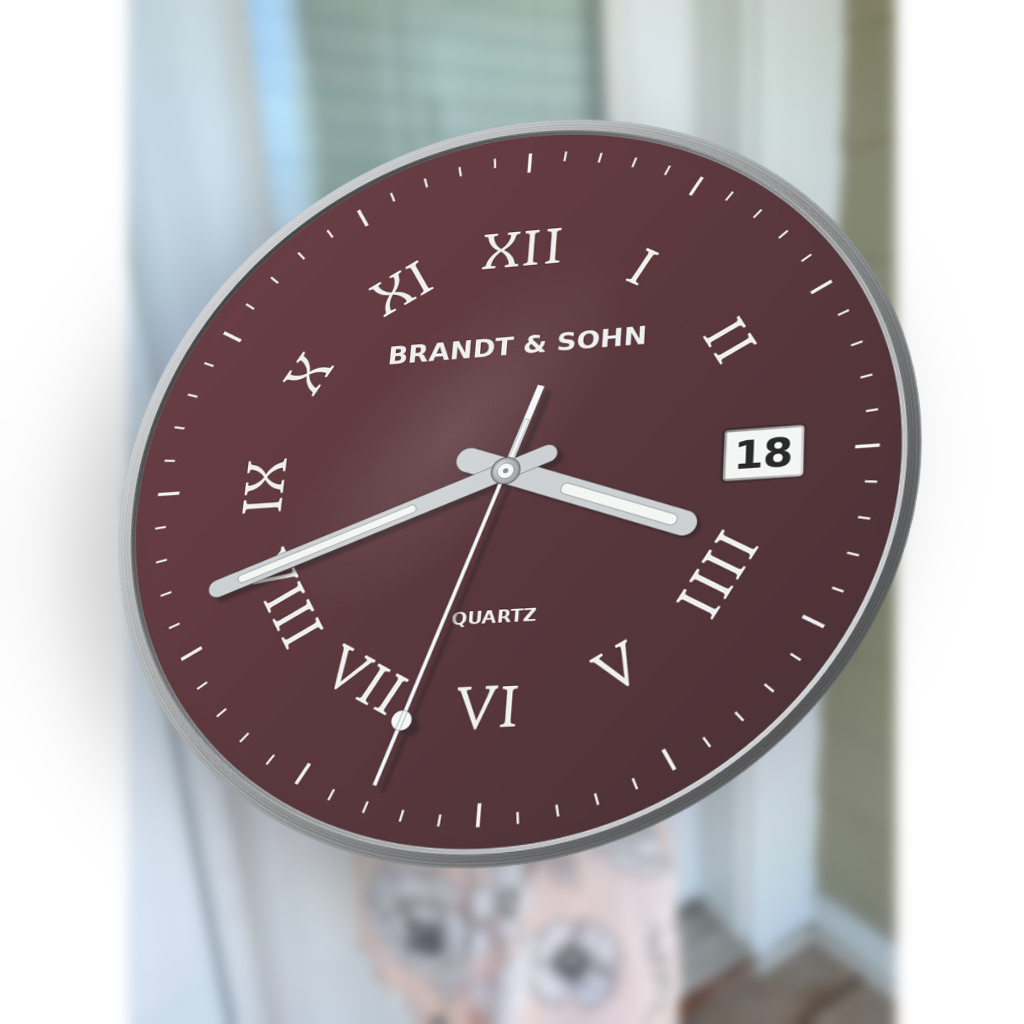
3:41:33
